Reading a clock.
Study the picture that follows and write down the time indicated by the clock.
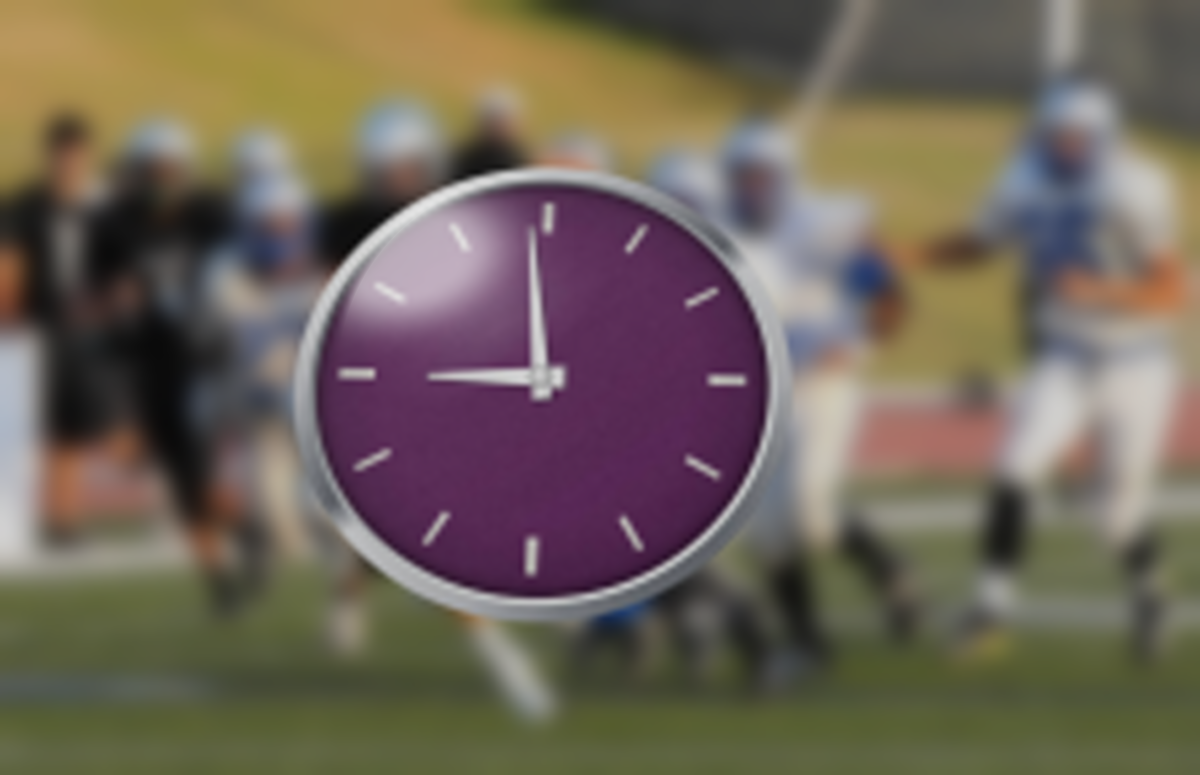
8:59
